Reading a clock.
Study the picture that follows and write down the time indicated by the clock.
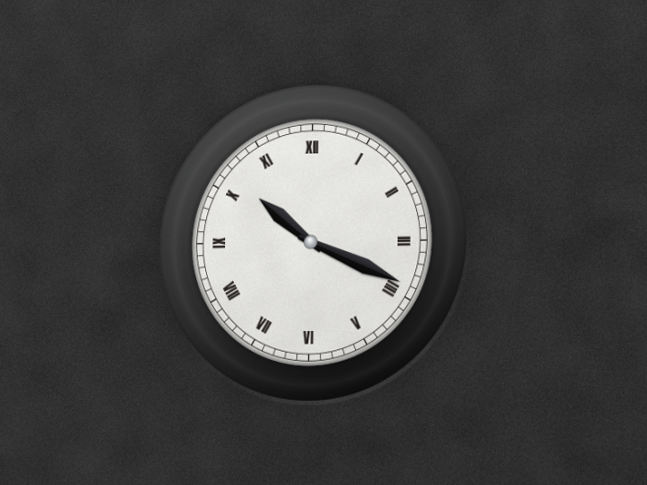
10:19
